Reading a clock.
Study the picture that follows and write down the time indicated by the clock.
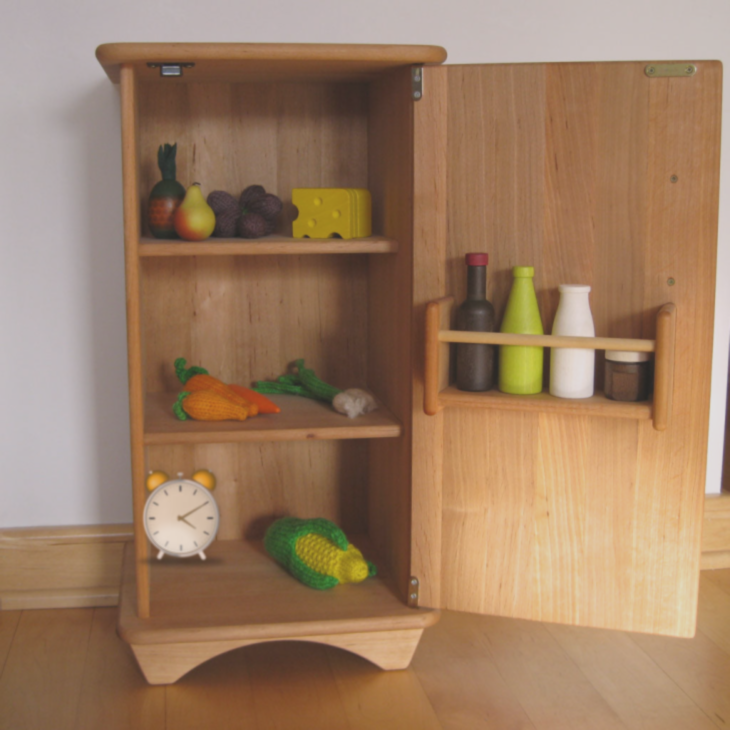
4:10
